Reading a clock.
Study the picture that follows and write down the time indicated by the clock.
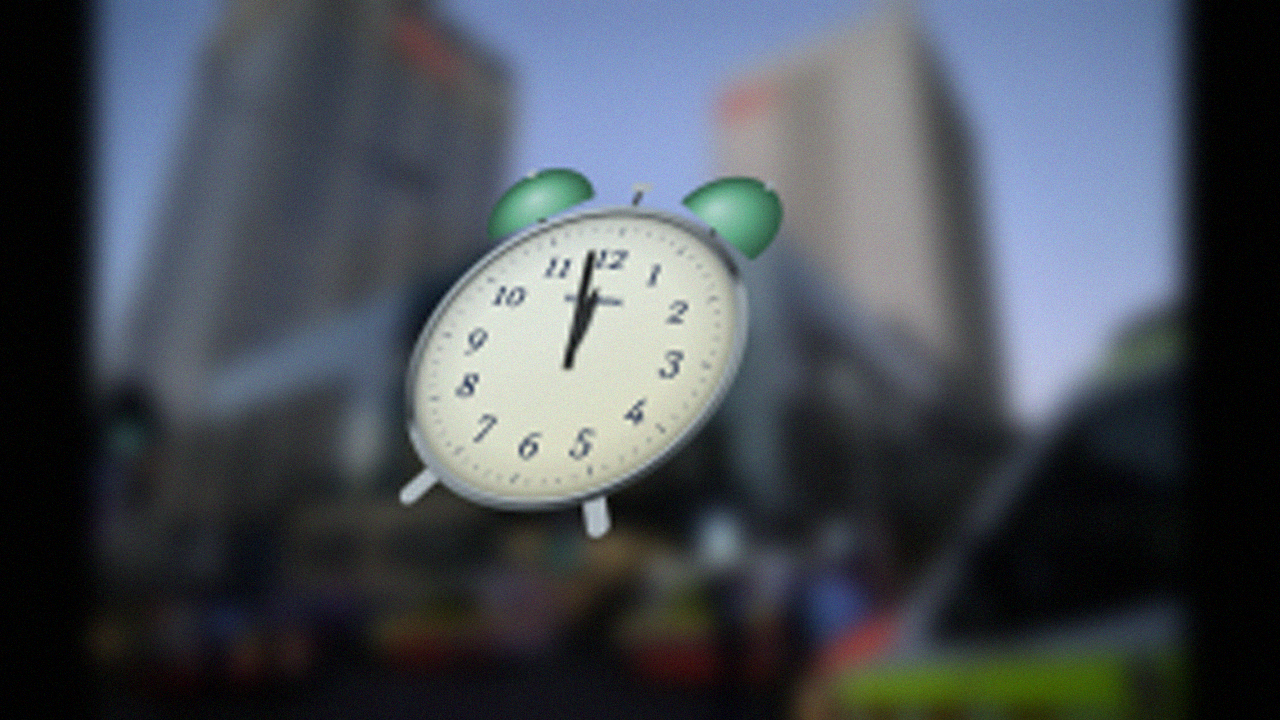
11:58
